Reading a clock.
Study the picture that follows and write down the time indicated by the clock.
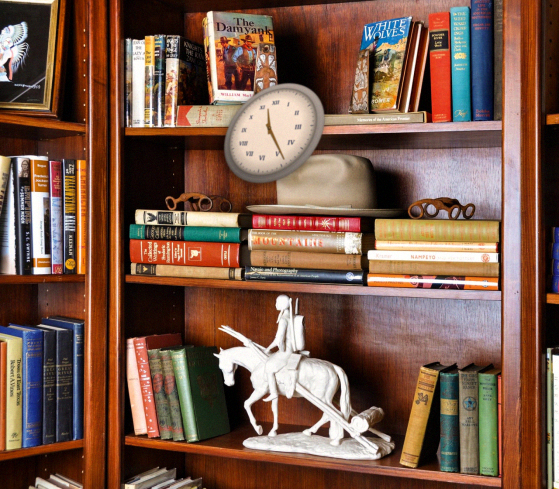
11:24
